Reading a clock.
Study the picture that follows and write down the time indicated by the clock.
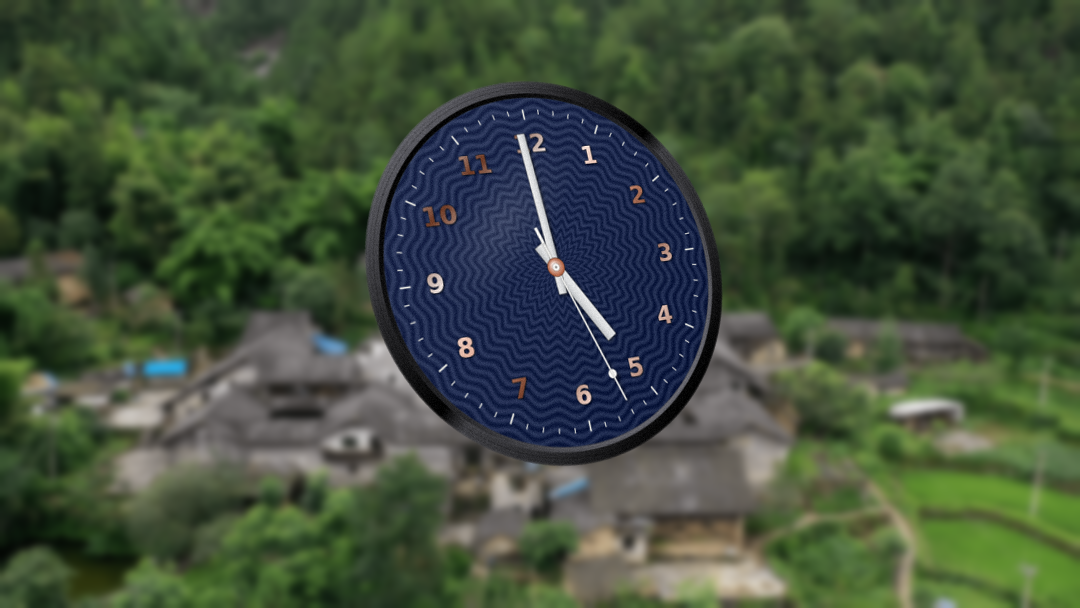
4:59:27
